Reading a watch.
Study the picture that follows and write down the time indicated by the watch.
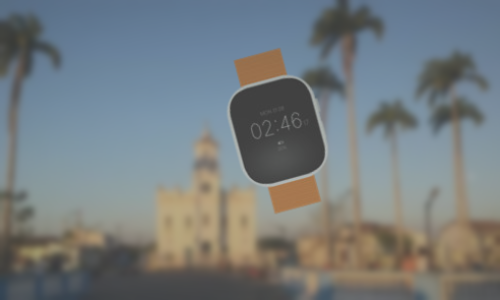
2:46
